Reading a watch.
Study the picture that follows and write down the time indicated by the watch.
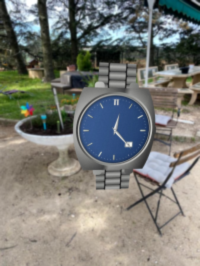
12:23
